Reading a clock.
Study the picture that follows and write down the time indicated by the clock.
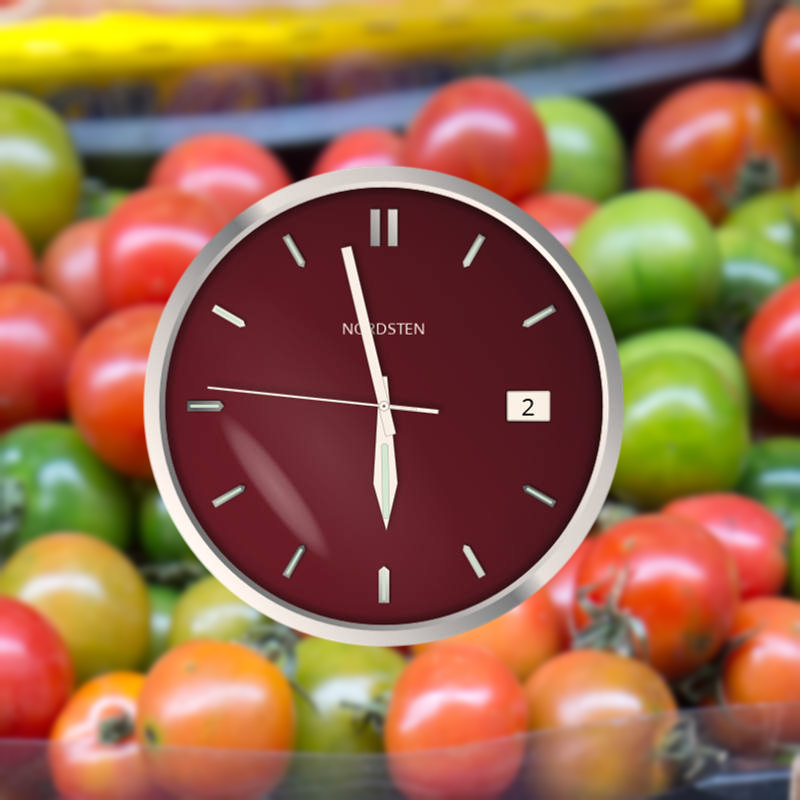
5:57:46
